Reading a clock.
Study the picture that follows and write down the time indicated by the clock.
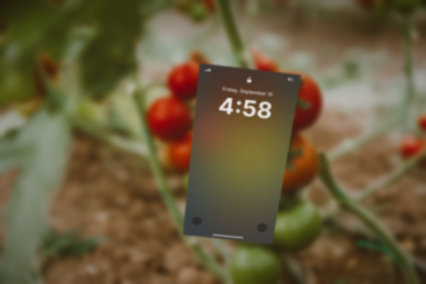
4:58
